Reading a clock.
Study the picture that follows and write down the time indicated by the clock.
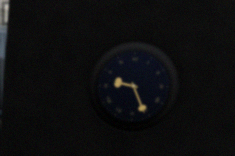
9:26
